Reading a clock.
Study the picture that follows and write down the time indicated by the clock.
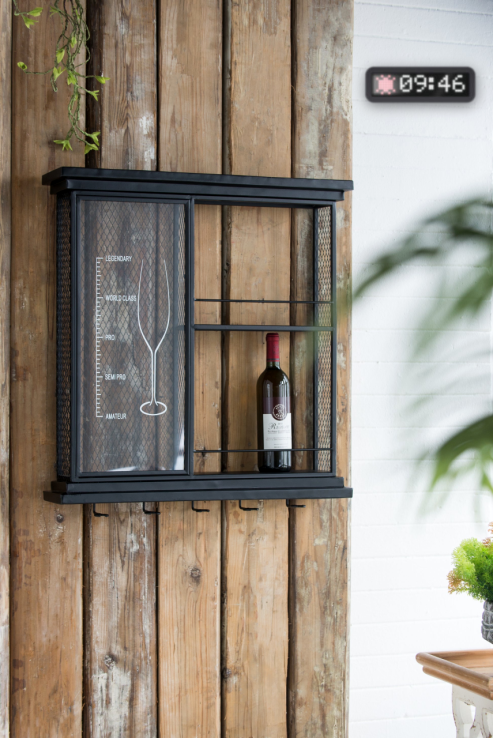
9:46
